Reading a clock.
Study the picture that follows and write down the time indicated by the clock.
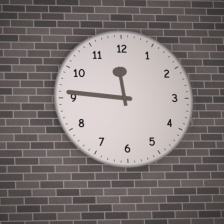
11:46
